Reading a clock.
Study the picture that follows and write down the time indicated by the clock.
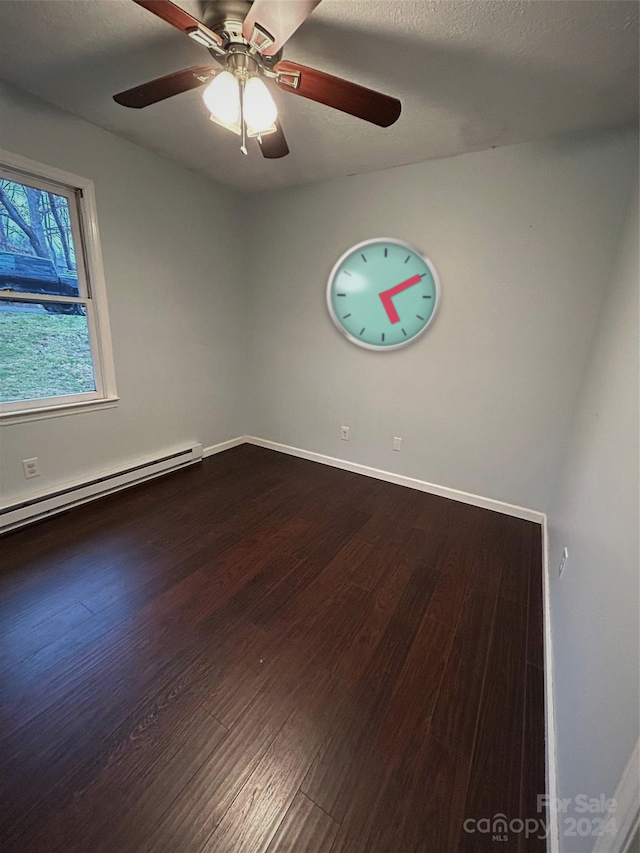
5:10
